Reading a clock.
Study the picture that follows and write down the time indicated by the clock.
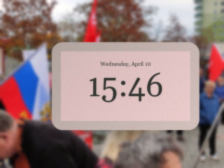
15:46
